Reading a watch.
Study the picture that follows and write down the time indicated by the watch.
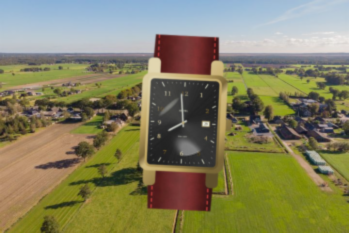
7:59
